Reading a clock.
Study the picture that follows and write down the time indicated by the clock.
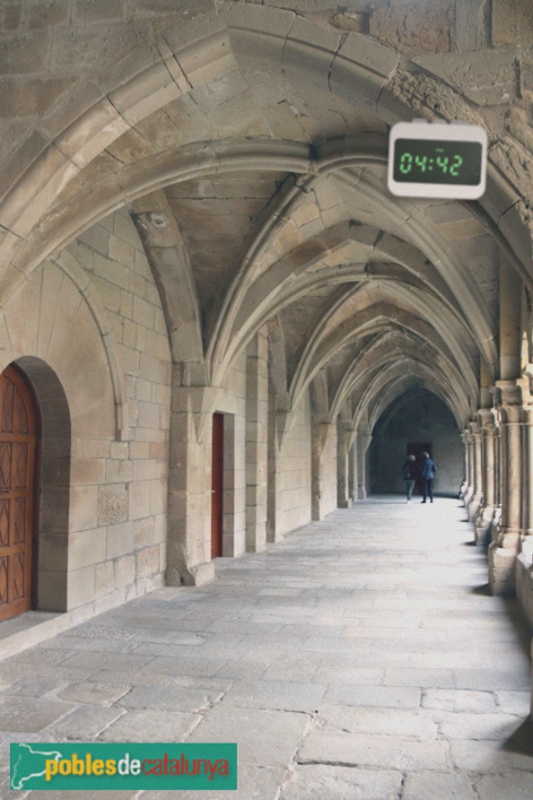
4:42
